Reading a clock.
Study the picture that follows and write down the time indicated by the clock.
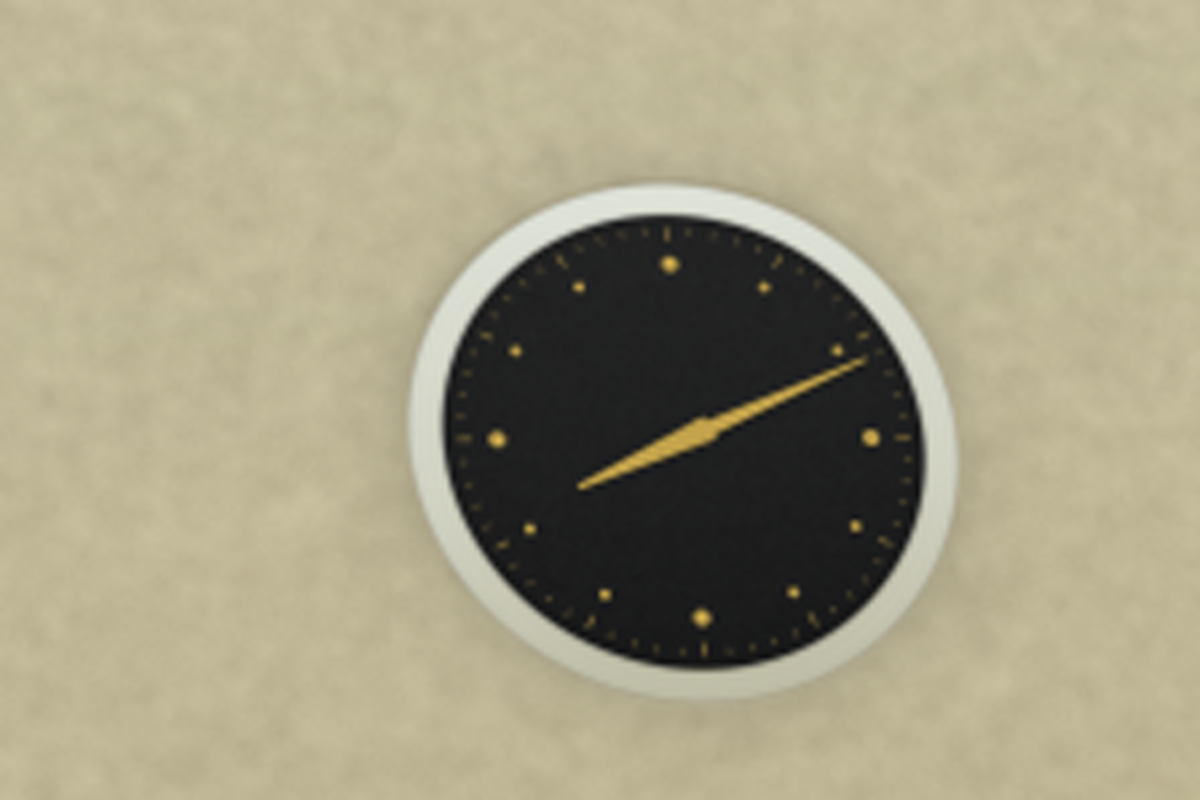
8:11
